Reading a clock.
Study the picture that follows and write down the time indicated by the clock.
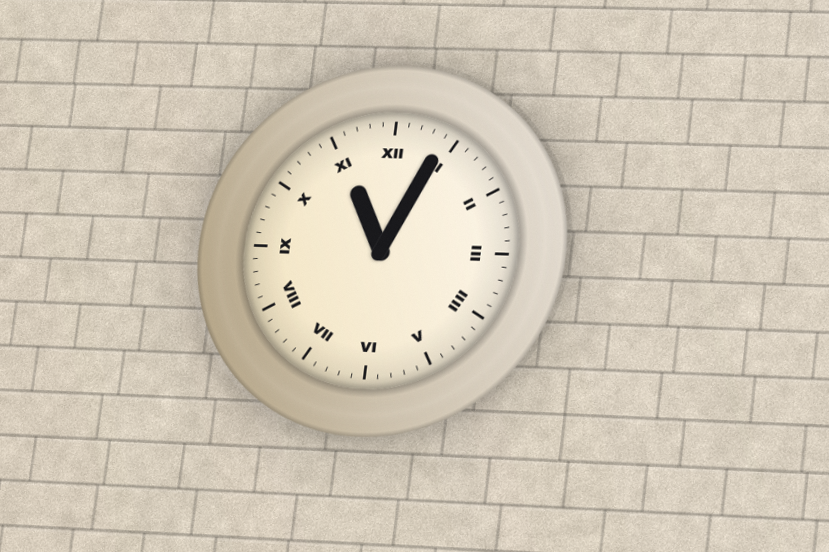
11:04
